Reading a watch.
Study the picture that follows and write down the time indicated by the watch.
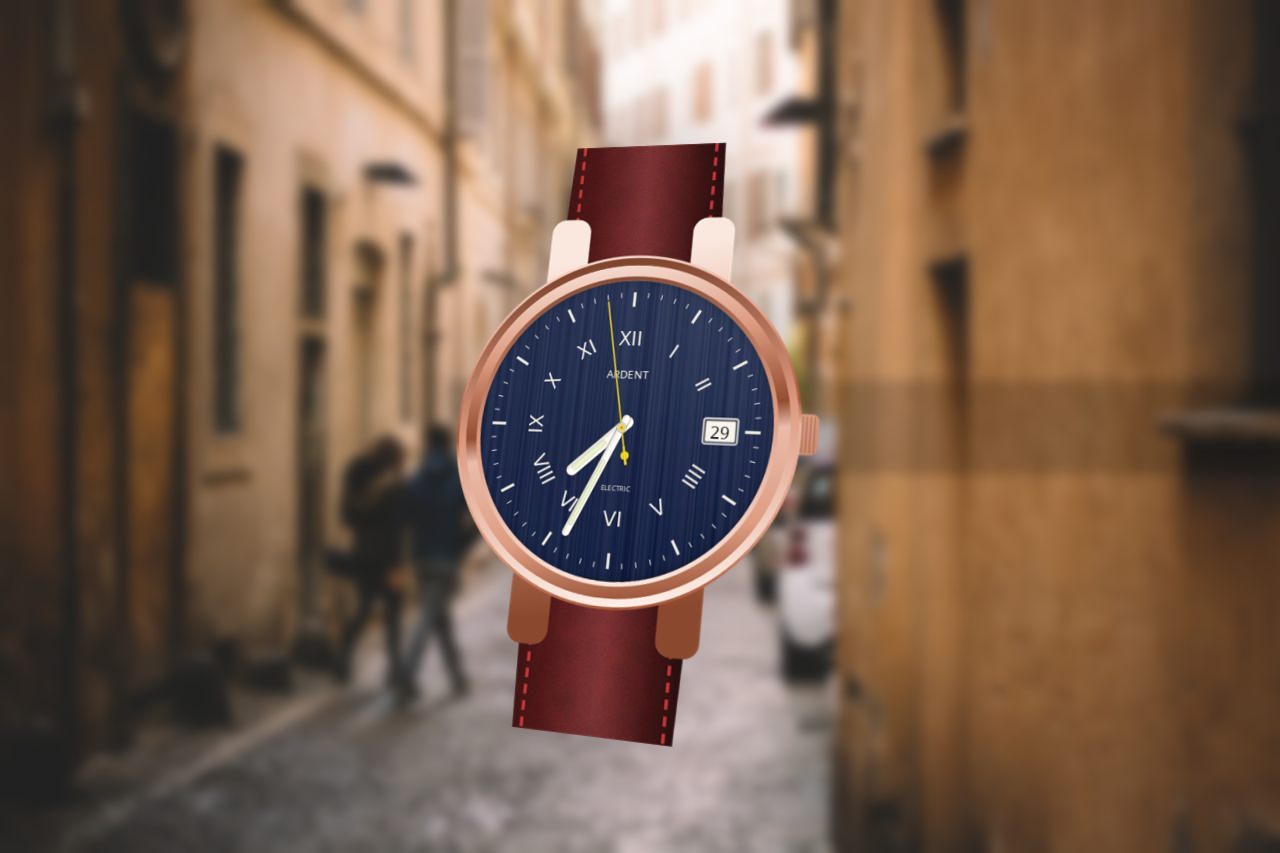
7:33:58
